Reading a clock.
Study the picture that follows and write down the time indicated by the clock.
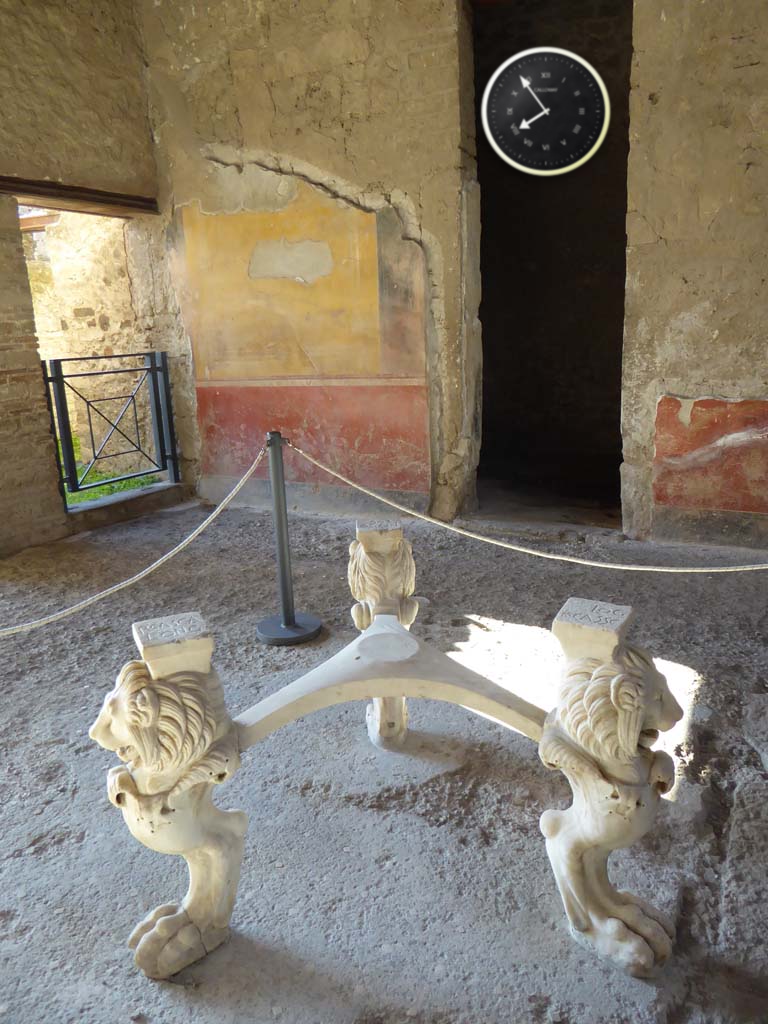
7:54
